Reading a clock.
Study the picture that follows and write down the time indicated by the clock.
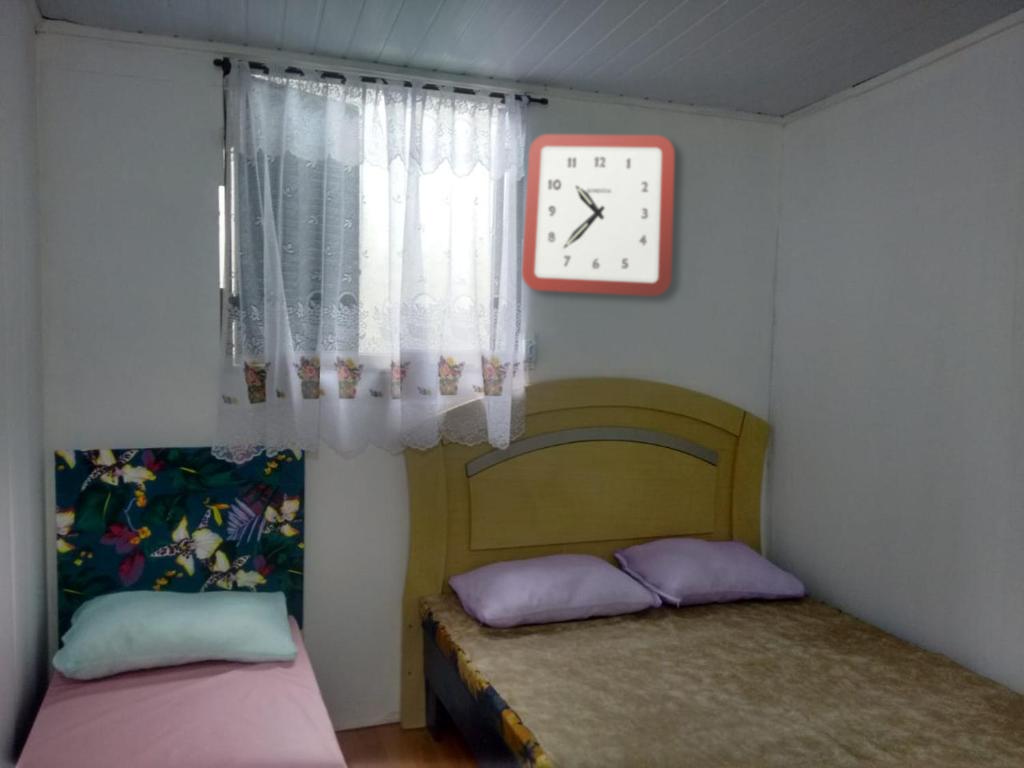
10:37
